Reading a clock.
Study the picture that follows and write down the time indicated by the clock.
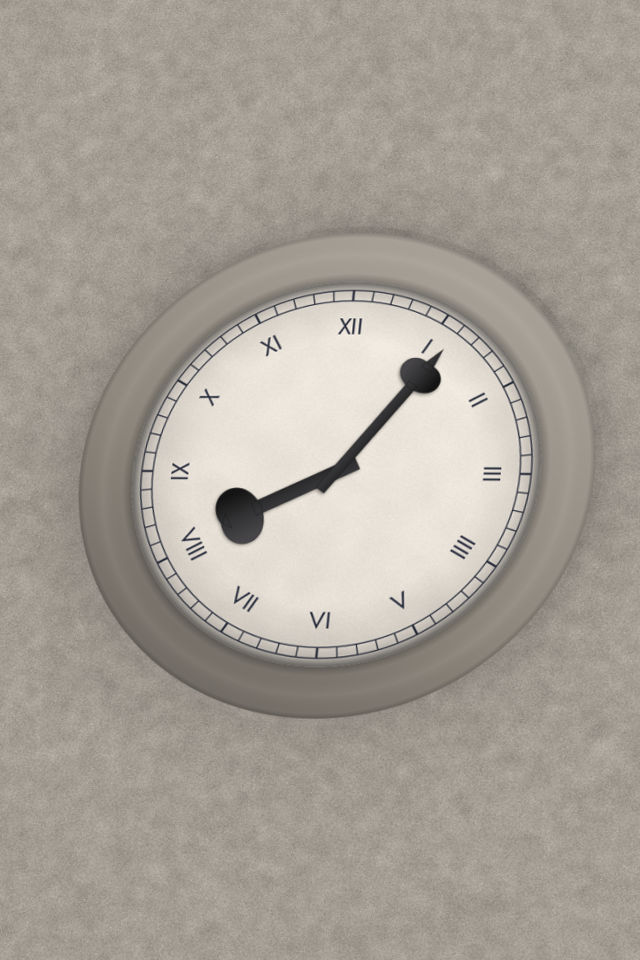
8:06
